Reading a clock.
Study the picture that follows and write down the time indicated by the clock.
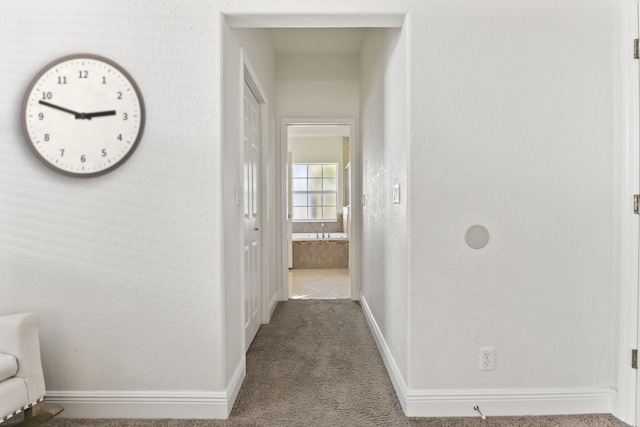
2:48
